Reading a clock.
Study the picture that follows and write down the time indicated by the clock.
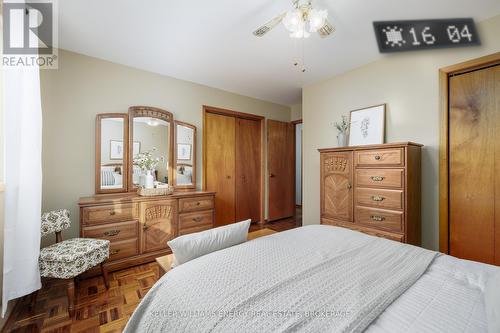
16:04
